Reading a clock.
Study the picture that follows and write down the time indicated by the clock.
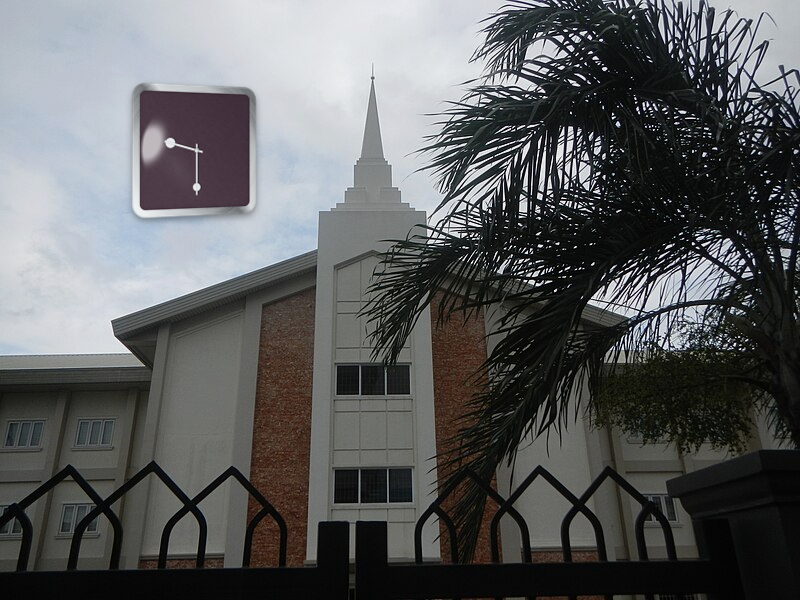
9:30
